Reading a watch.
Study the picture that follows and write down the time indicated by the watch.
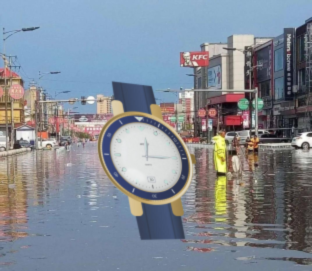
12:15
